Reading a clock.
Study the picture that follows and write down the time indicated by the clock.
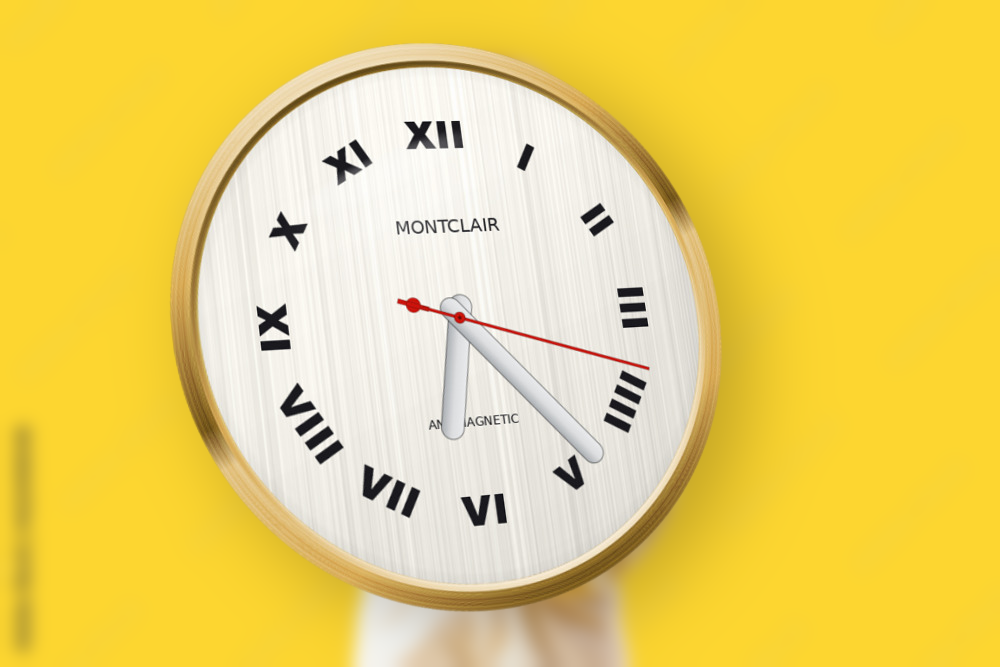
6:23:18
